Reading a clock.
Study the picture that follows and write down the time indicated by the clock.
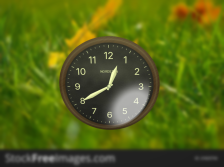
12:40
